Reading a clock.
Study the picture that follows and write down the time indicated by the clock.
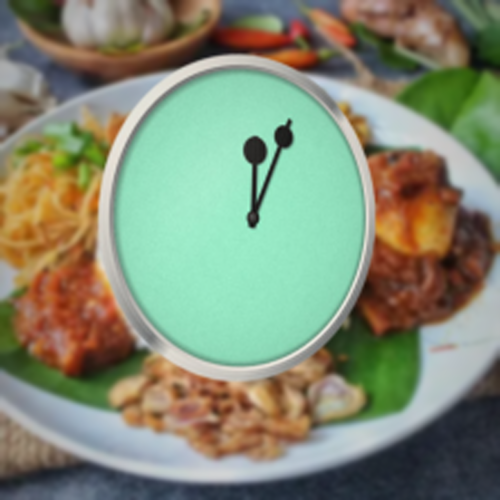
12:04
